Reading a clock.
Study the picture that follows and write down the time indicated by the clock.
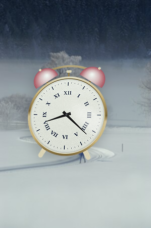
8:22
